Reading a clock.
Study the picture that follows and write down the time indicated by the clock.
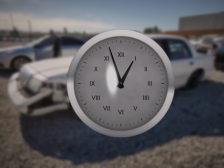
12:57
